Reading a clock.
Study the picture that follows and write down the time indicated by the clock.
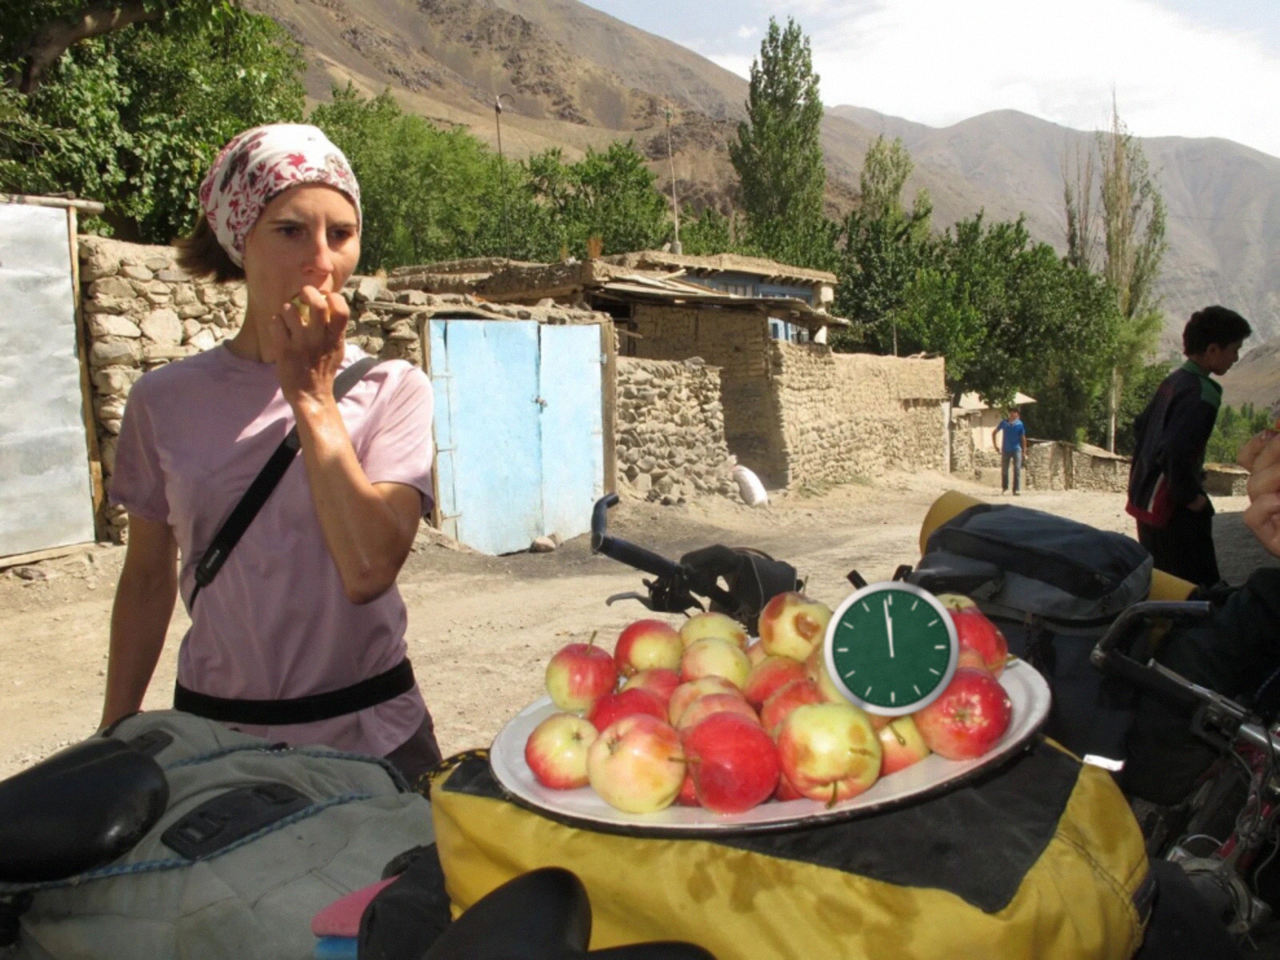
11:59
